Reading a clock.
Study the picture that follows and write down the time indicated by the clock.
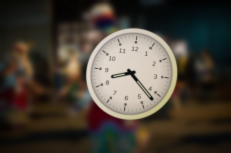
8:22
